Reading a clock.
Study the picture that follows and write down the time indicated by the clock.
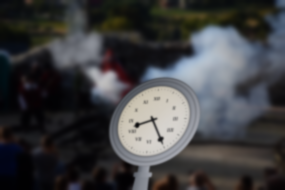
8:25
